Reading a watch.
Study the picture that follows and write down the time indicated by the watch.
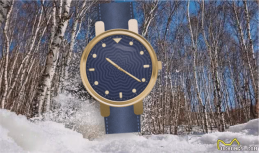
10:21
